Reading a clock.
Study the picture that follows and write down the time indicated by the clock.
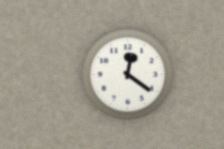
12:21
